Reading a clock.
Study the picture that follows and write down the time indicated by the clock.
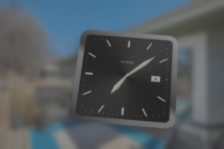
7:08
